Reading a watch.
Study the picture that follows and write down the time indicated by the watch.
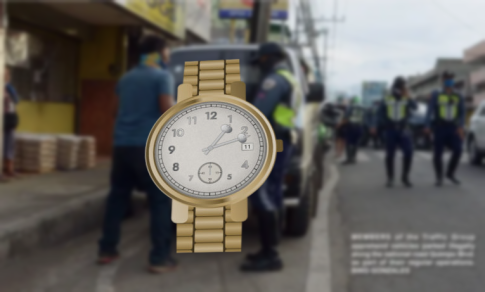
1:12
